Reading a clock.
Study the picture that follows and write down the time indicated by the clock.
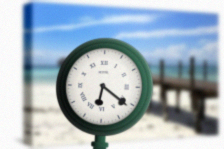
6:21
